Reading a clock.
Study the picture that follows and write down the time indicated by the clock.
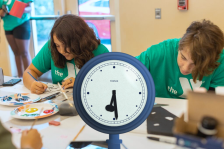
6:29
